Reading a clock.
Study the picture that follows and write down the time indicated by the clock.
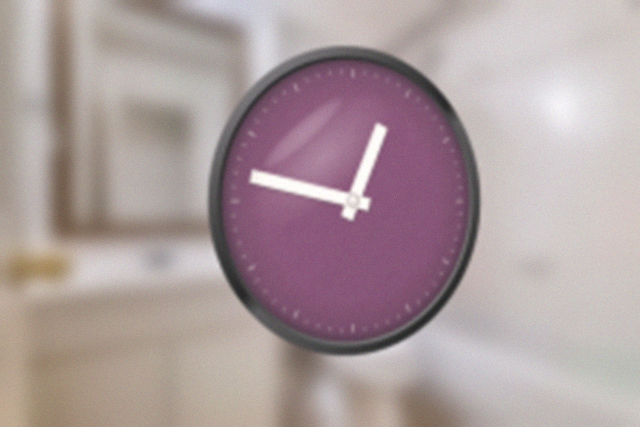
12:47
